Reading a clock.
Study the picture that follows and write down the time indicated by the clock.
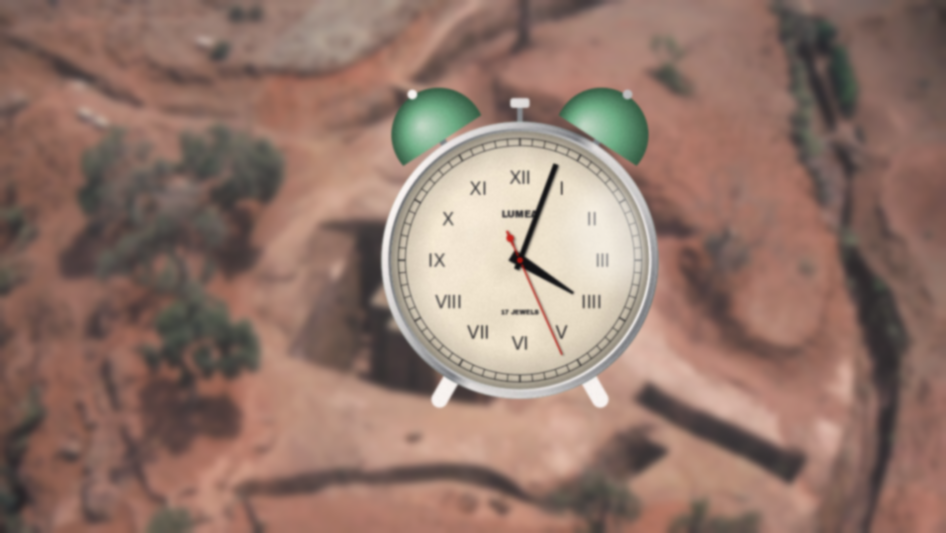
4:03:26
